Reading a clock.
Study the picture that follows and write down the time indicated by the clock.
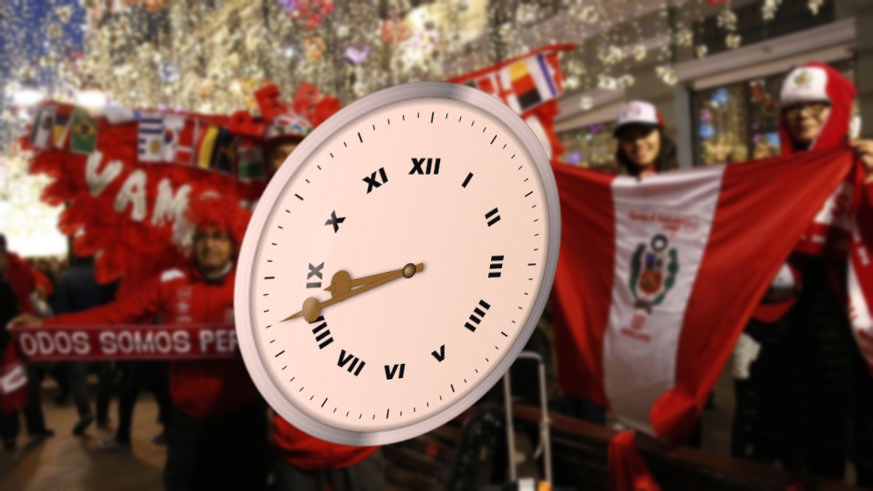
8:42
